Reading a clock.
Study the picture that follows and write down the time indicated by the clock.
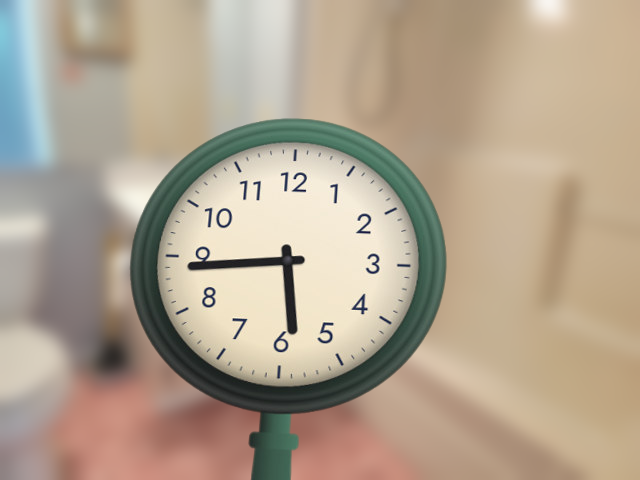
5:44
